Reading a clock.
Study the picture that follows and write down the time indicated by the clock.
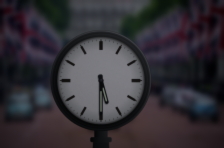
5:30
